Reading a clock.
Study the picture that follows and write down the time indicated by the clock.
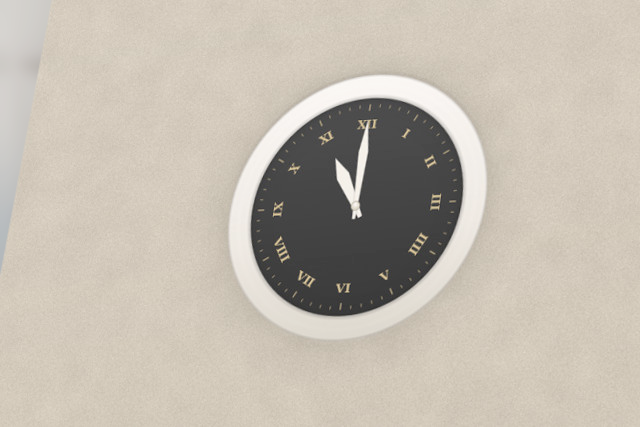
11:00
